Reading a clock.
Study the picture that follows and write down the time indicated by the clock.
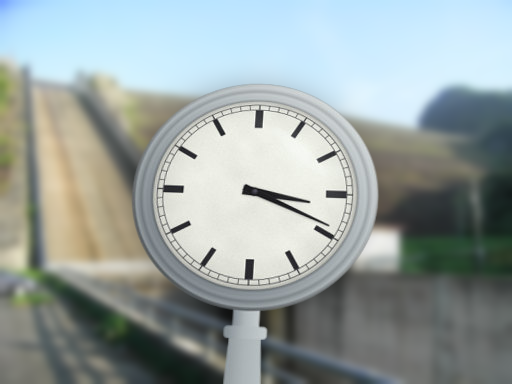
3:19
